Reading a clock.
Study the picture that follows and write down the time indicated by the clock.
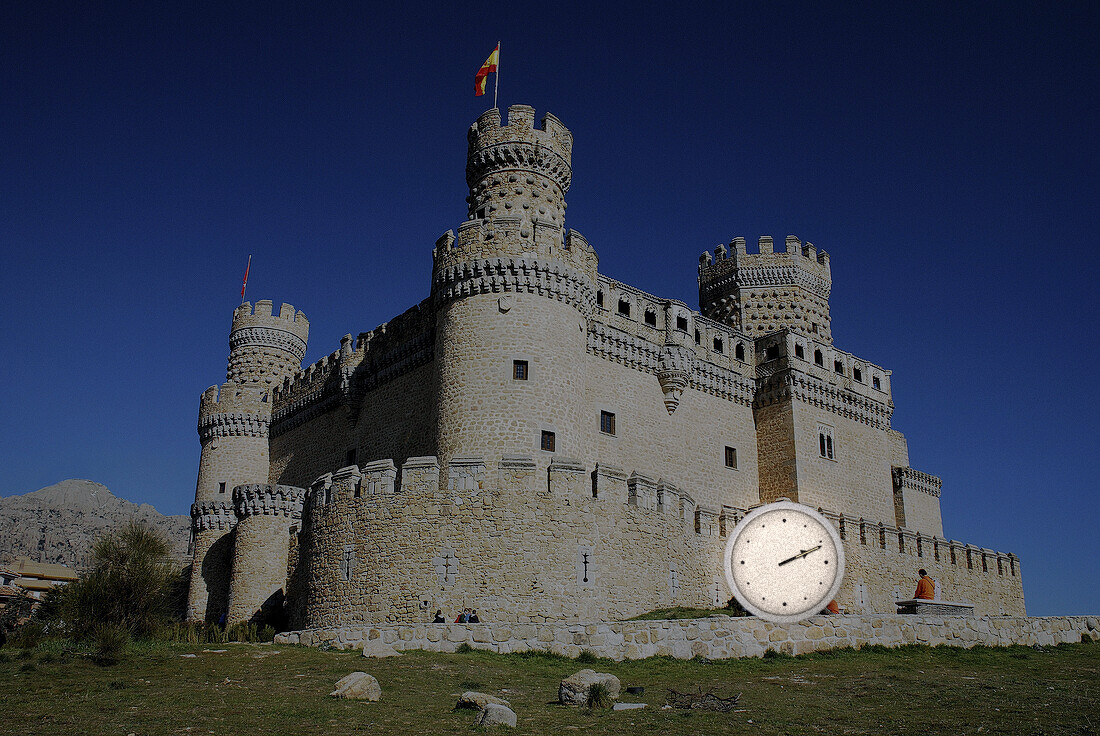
2:11
